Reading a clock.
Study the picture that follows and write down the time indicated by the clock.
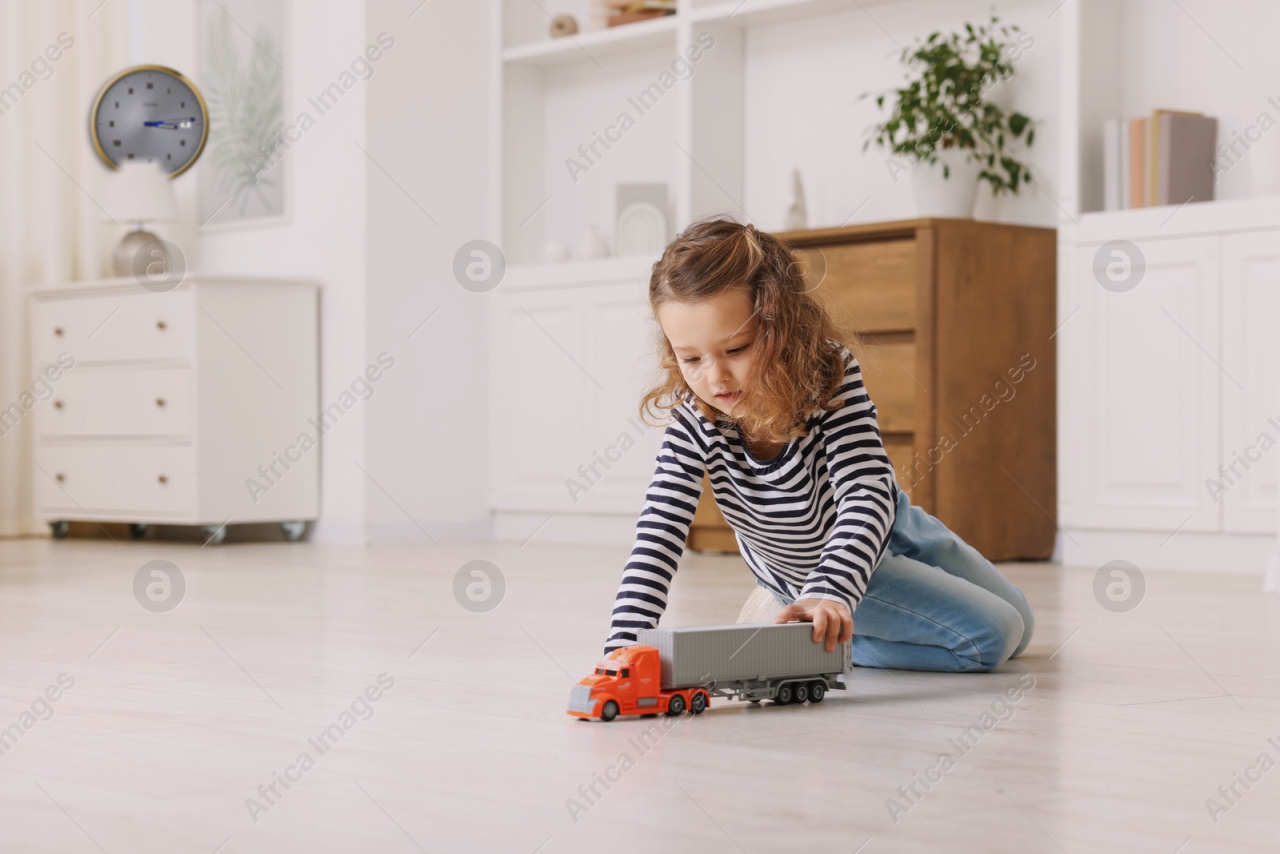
3:14
